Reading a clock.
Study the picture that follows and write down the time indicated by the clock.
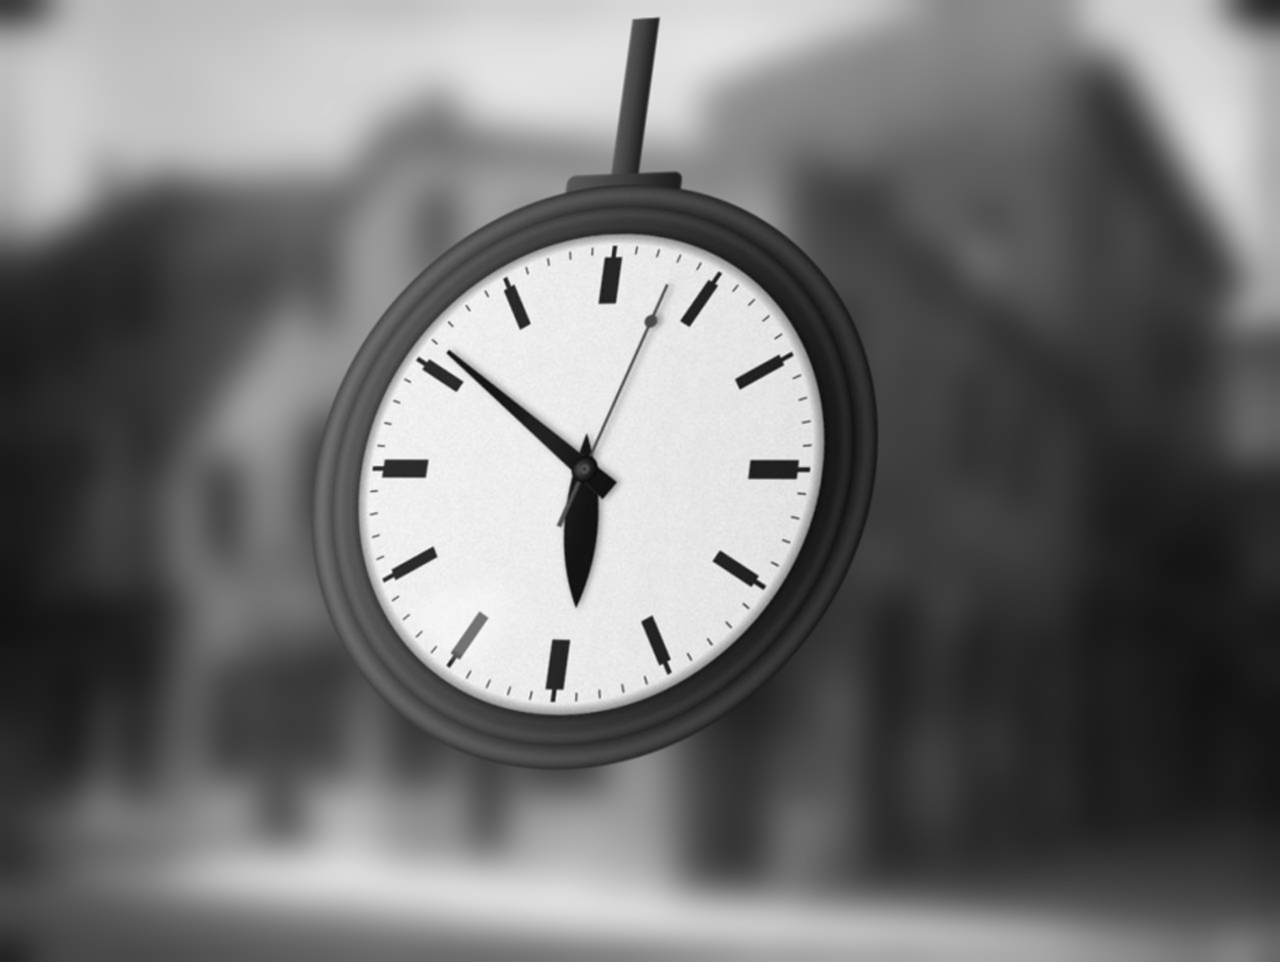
5:51:03
